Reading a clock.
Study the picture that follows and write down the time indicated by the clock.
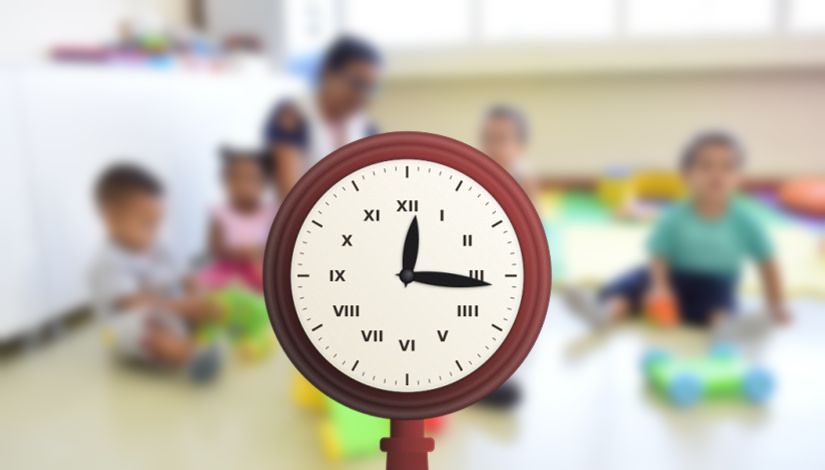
12:16
